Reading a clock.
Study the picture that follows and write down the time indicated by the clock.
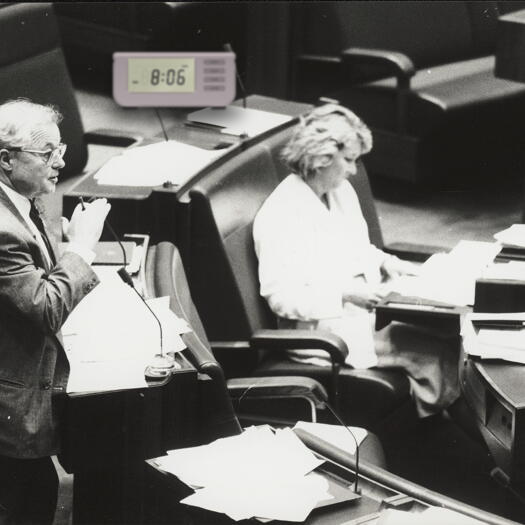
8:06
